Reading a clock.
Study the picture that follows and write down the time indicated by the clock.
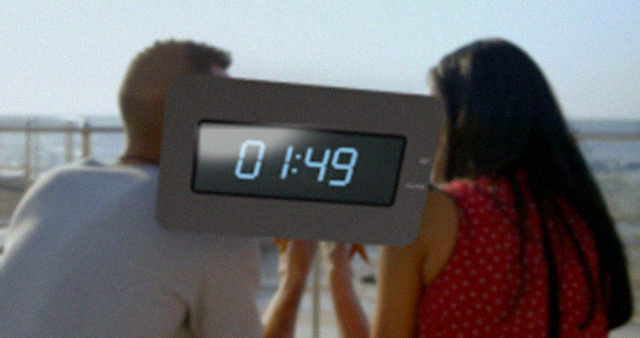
1:49
